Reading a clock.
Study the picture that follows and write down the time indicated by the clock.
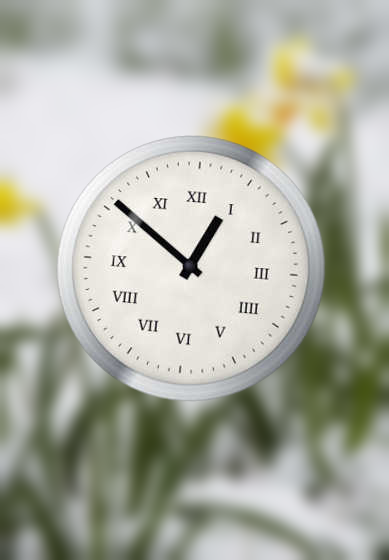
12:51
